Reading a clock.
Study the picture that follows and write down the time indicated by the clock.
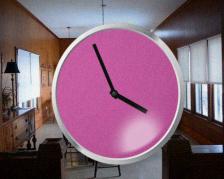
3:56
